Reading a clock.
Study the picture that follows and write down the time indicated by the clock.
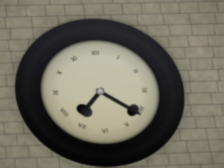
7:21
